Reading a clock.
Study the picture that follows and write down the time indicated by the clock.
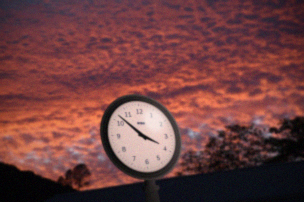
3:52
